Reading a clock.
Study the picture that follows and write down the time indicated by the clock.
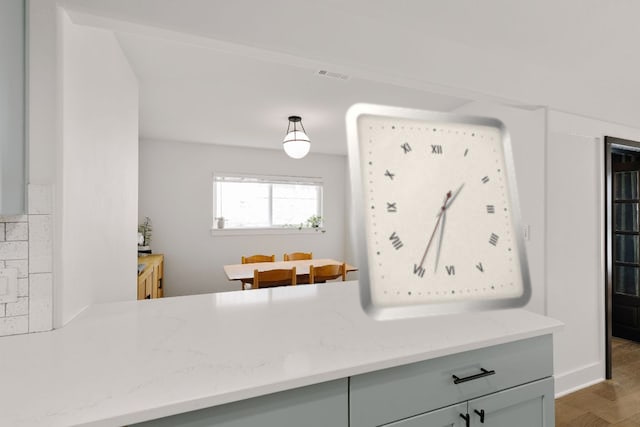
1:32:35
